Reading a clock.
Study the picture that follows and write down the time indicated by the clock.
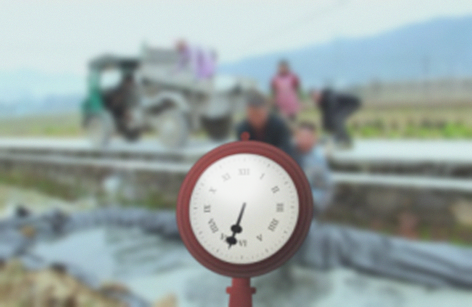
6:33
